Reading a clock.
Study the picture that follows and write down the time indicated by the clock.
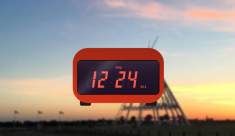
12:24
